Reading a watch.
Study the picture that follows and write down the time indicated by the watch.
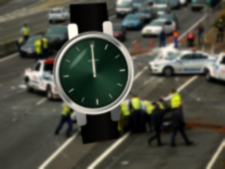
12:00
